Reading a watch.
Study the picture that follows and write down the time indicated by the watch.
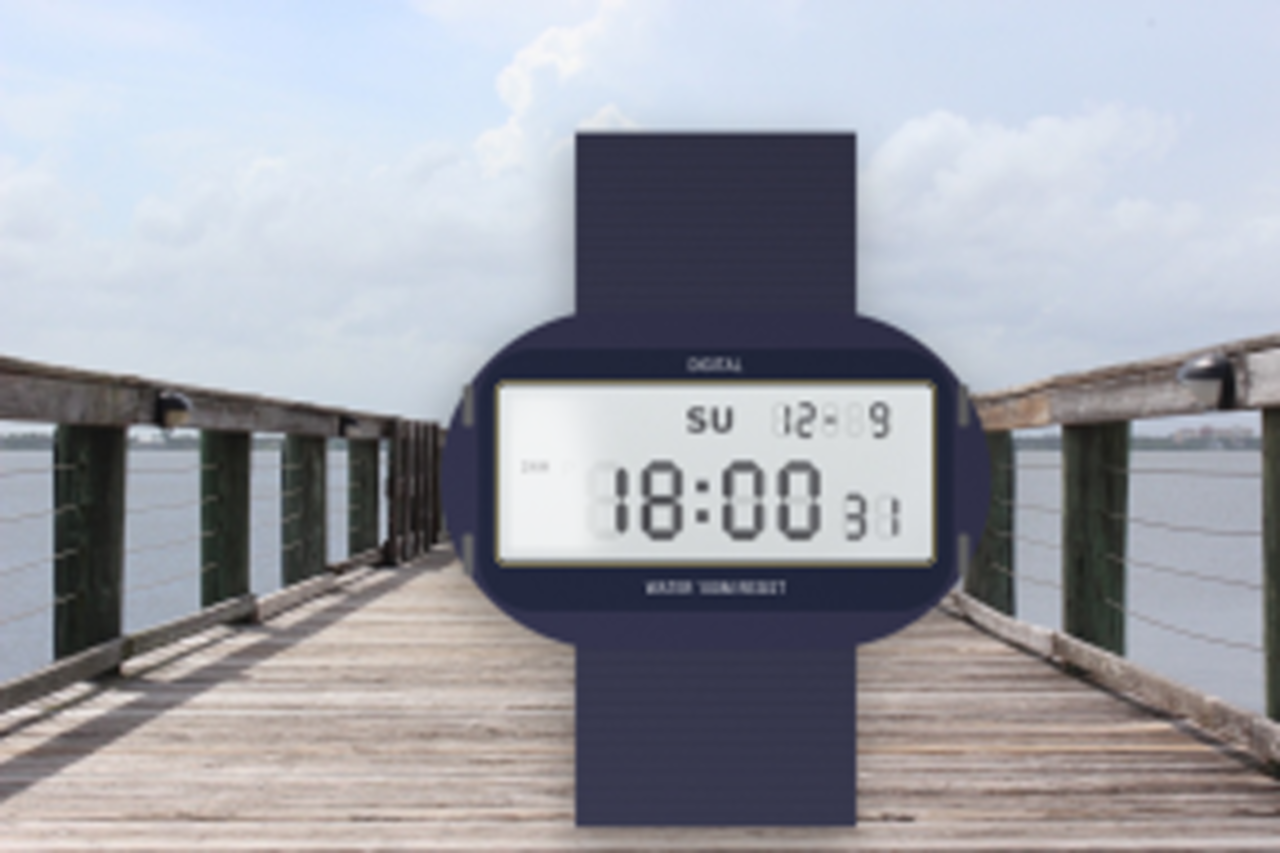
18:00:31
